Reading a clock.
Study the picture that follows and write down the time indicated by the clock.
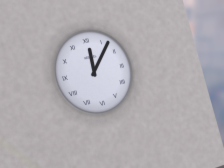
12:07
